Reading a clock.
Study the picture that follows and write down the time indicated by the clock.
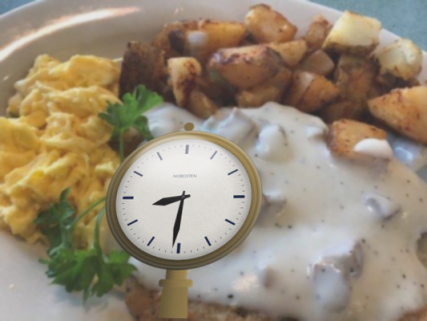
8:31
